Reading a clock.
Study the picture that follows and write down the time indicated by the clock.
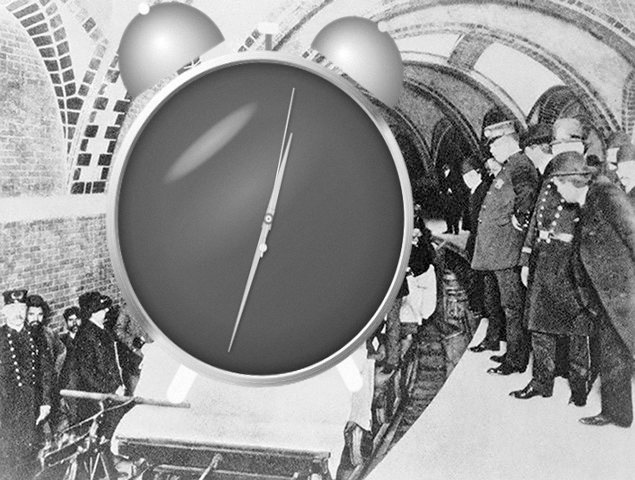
12:33:02
